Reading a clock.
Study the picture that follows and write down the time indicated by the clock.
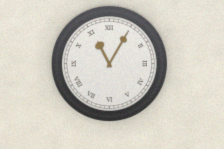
11:05
